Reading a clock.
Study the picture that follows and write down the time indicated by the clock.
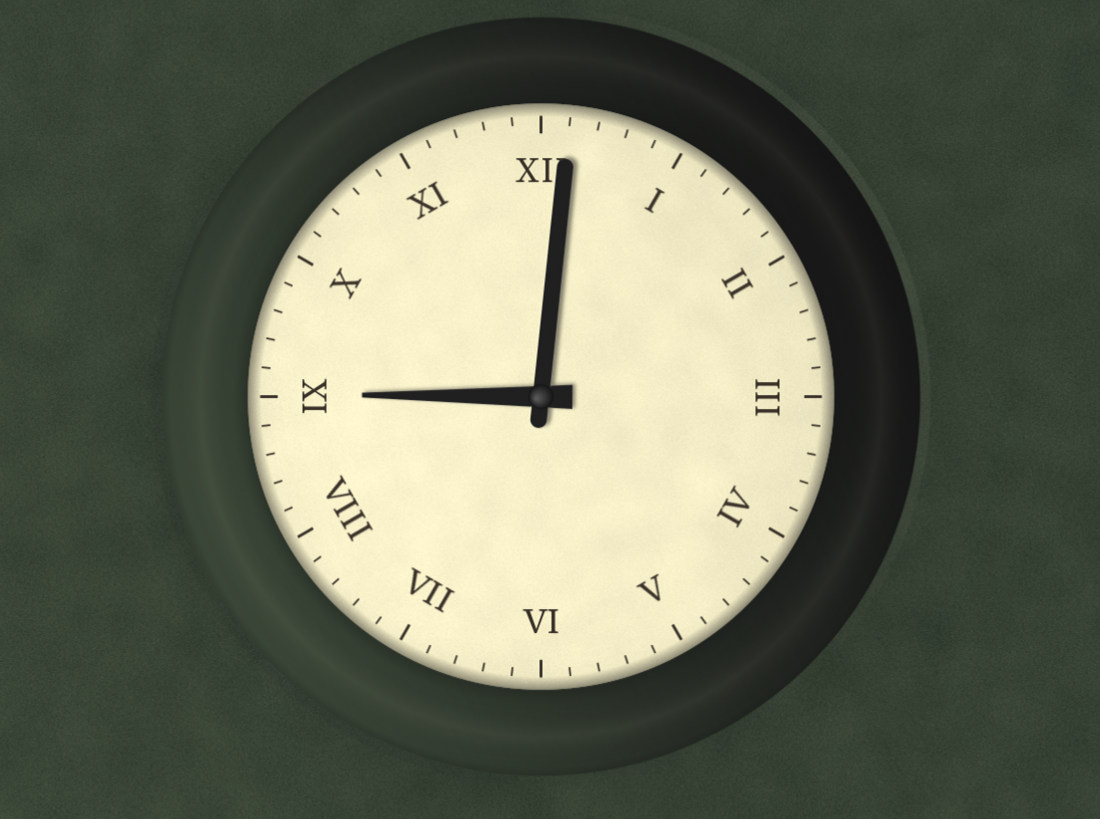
9:01
